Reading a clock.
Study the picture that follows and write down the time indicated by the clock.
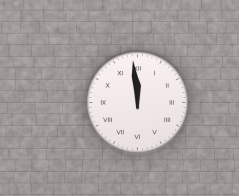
11:59
